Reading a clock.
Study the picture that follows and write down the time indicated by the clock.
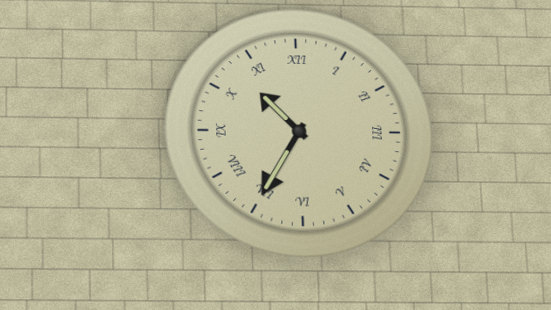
10:35
